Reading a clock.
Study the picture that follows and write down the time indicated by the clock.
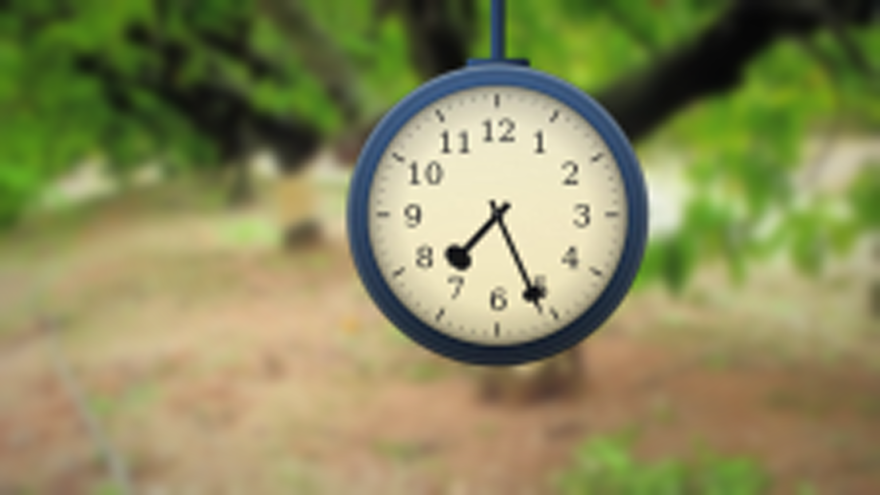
7:26
